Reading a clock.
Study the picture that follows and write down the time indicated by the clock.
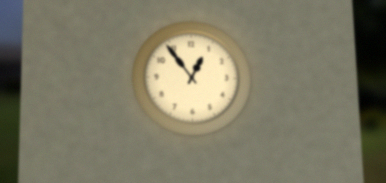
12:54
